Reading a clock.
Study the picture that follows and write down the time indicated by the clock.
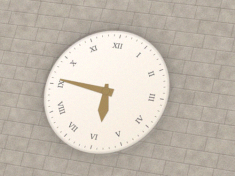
5:46
